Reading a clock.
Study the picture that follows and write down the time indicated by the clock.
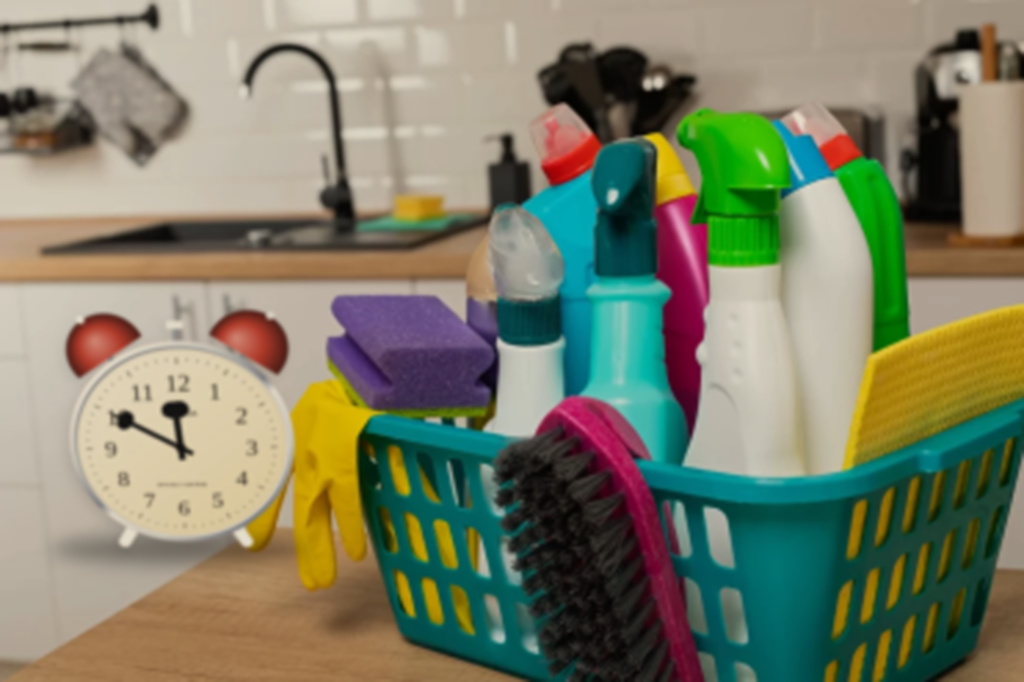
11:50
